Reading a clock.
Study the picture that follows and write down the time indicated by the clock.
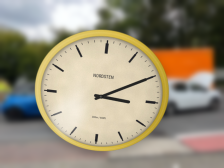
3:10
